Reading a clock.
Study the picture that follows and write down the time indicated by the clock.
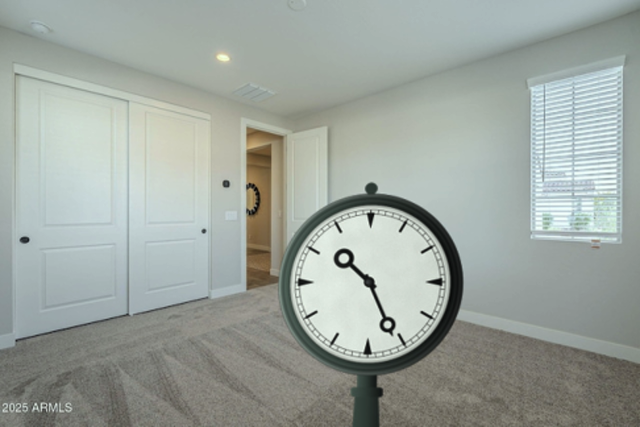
10:26
